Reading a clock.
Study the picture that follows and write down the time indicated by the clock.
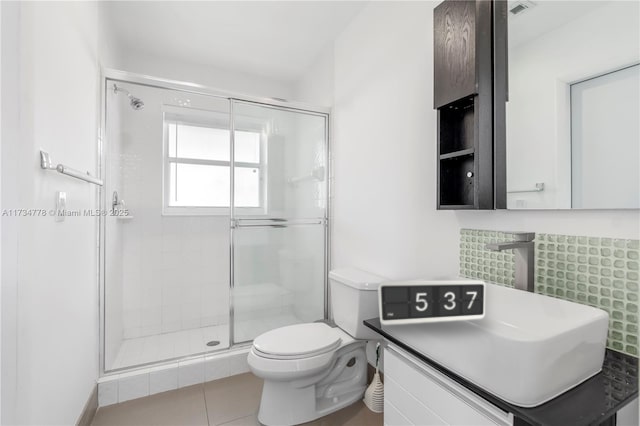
5:37
